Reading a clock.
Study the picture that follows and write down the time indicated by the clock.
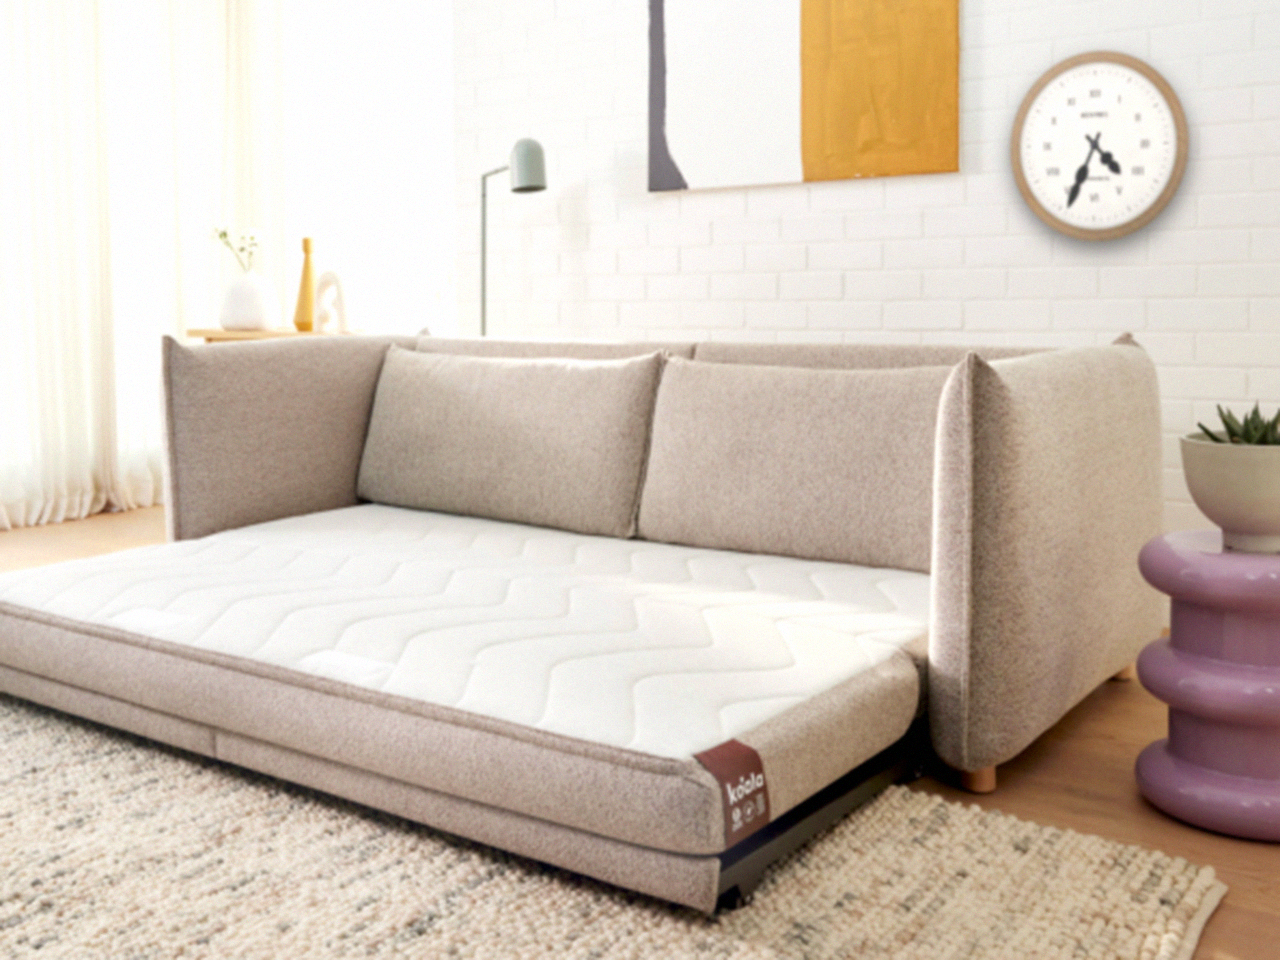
4:34
